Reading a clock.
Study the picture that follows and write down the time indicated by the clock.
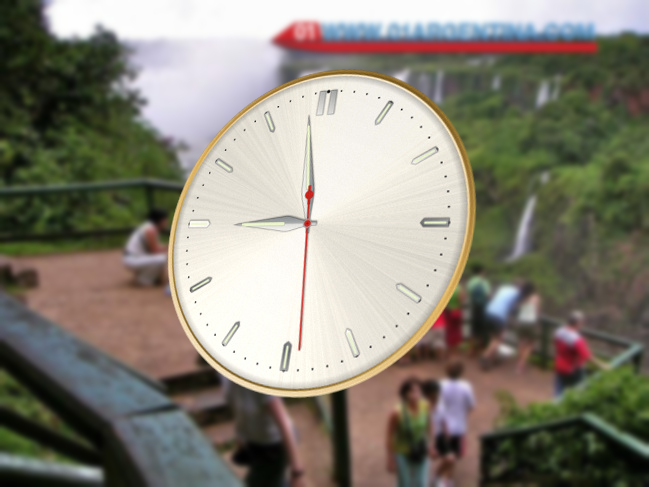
8:58:29
